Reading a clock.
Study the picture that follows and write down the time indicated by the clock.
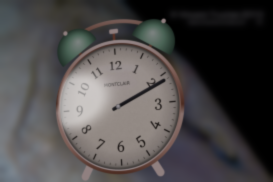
2:11
